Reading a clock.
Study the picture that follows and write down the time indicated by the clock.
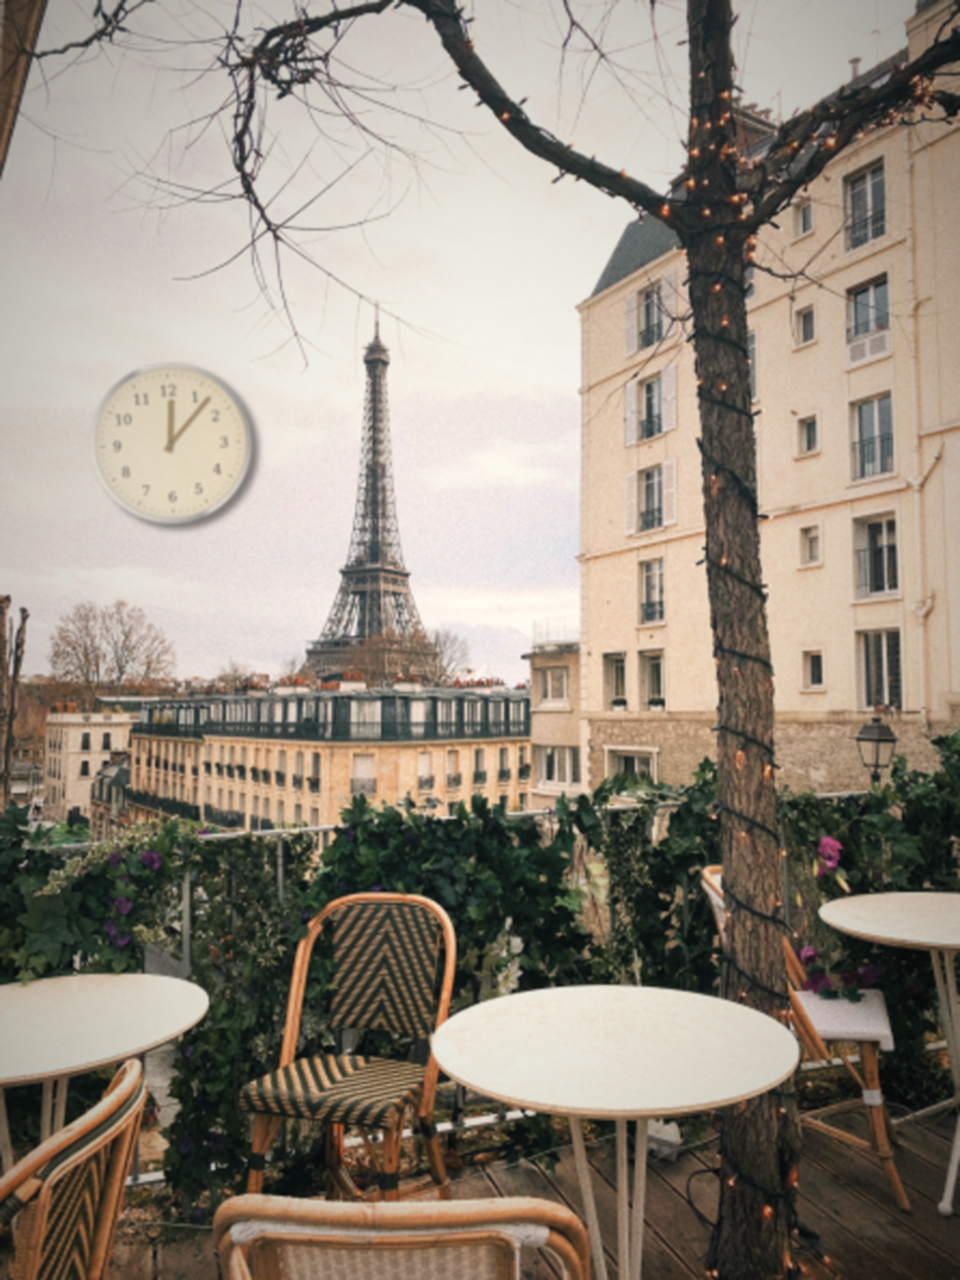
12:07
